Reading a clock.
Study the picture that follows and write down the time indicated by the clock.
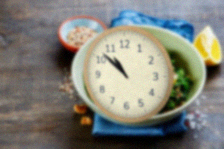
10:52
